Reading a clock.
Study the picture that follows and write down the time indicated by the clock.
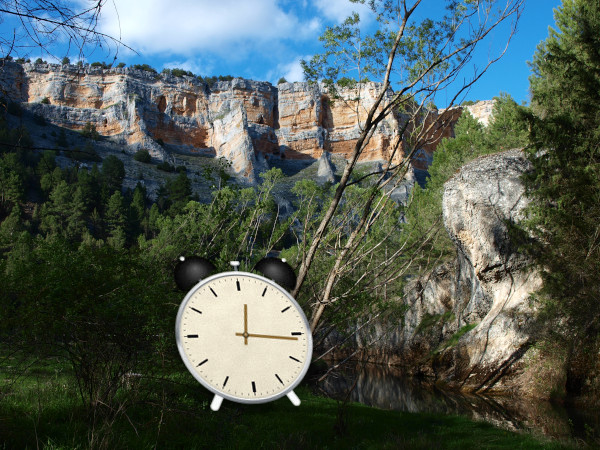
12:16
